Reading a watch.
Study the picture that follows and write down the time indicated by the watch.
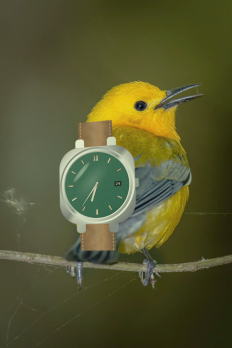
6:36
